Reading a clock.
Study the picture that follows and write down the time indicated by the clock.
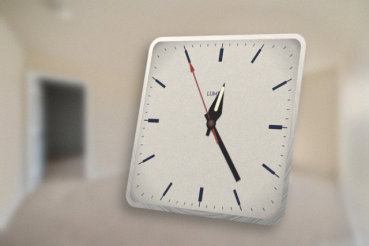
12:23:55
